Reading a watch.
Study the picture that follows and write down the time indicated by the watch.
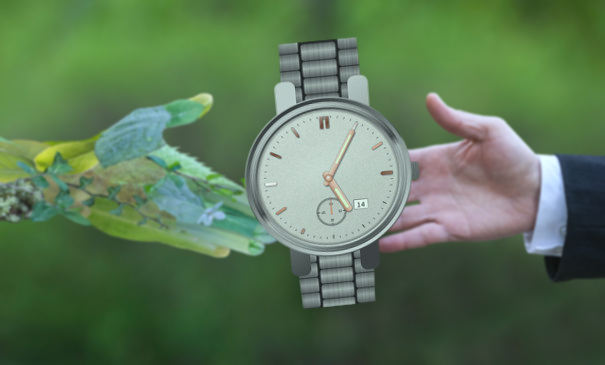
5:05
